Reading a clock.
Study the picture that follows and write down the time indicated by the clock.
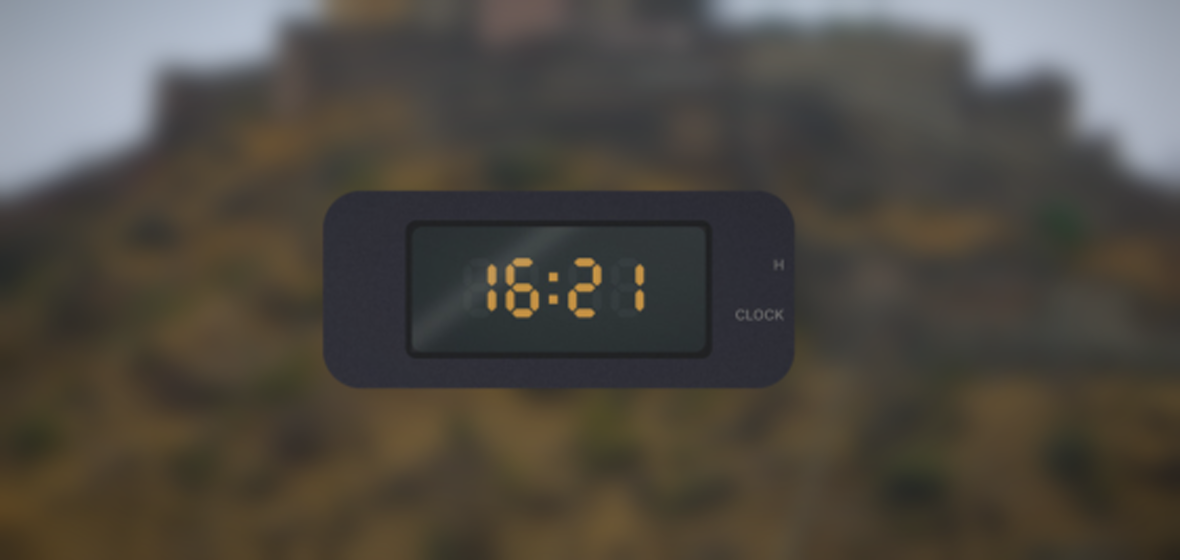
16:21
